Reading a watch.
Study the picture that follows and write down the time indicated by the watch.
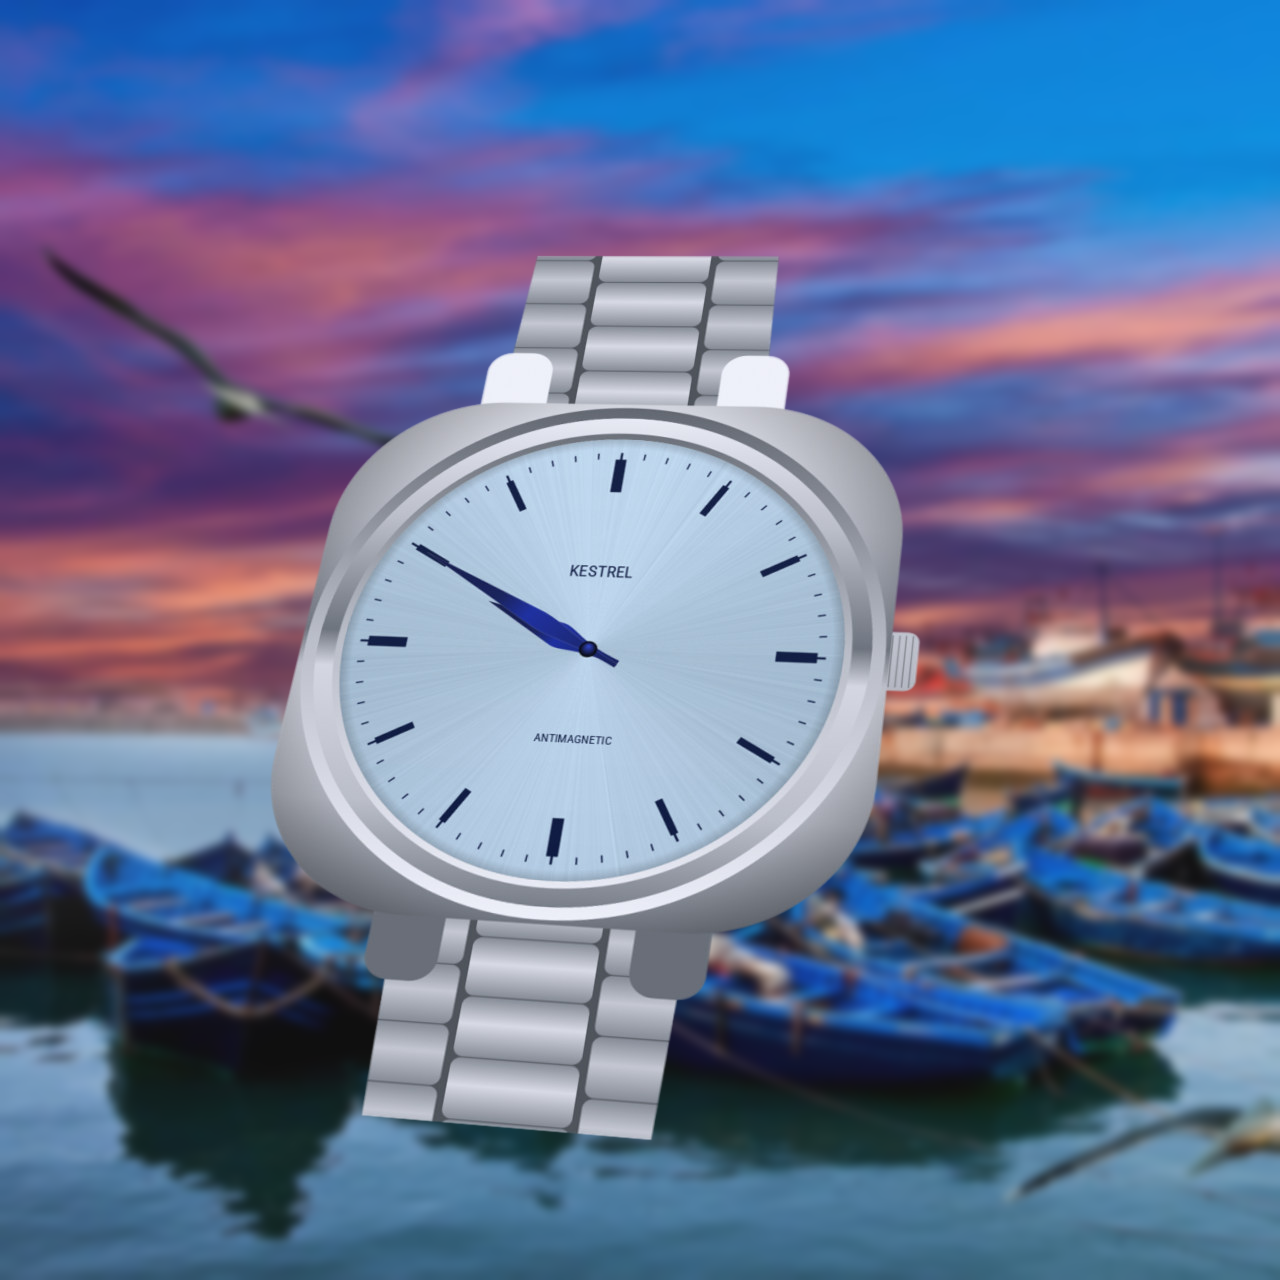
9:50
